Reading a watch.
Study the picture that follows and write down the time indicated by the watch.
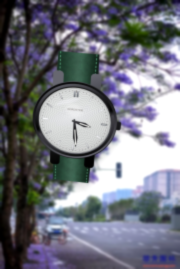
3:29
